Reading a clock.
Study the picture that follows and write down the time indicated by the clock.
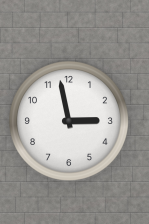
2:58
